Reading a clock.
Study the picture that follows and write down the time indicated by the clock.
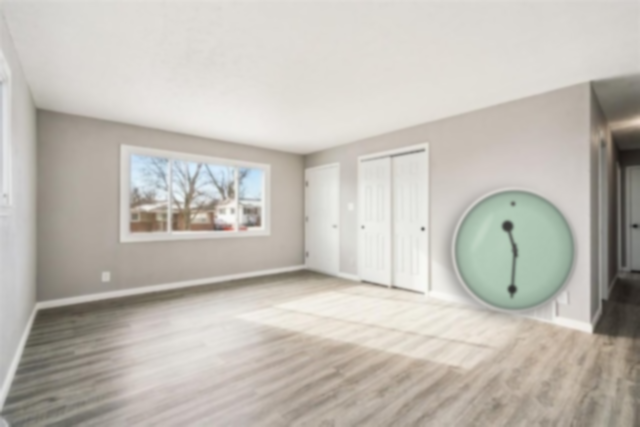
11:31
